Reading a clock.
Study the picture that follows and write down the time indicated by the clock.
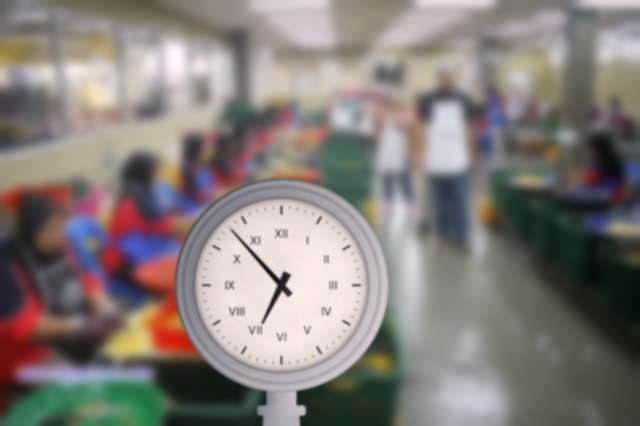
6:53
